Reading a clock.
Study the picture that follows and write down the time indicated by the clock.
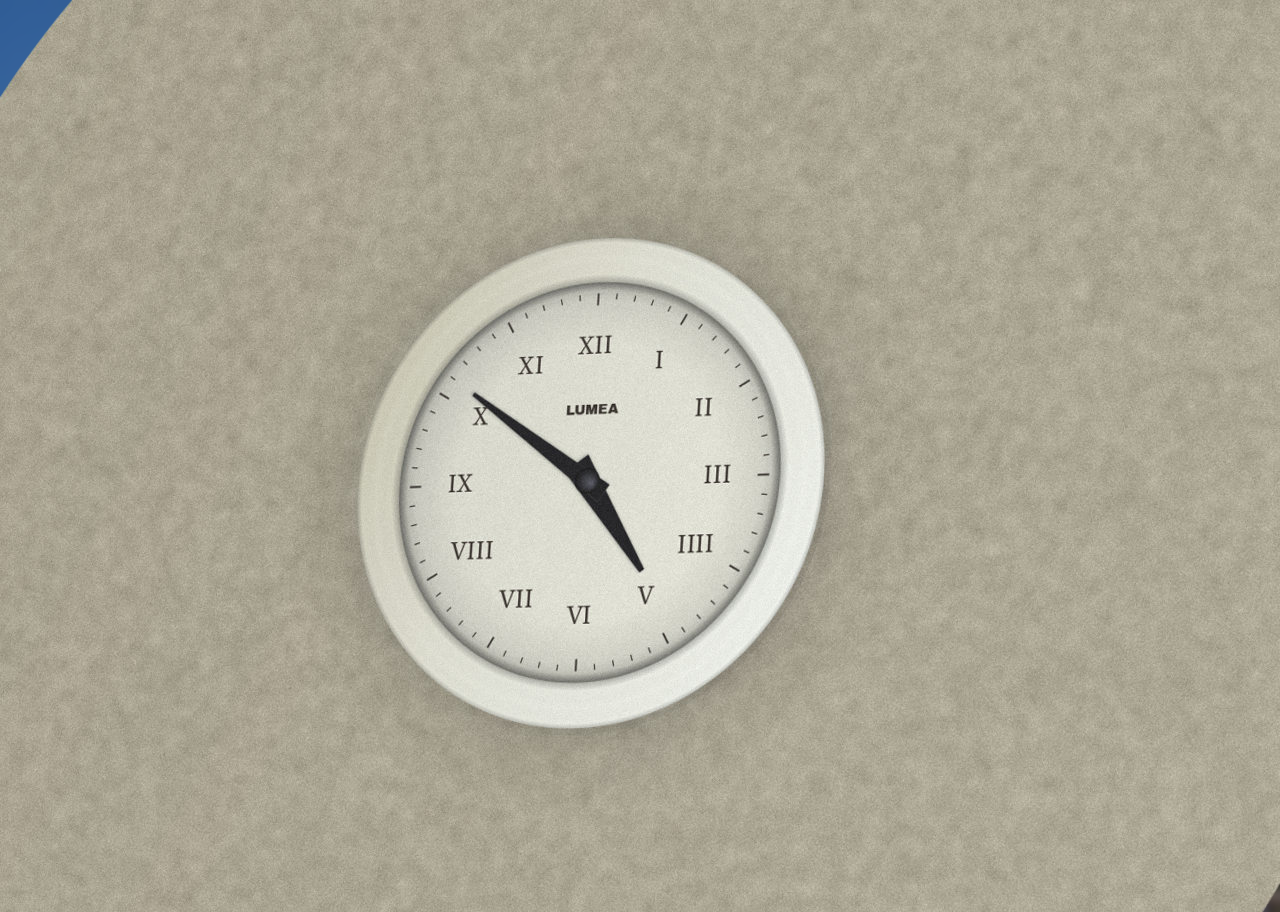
4:51
